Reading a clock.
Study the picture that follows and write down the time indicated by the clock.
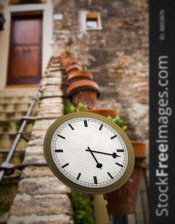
5:17
